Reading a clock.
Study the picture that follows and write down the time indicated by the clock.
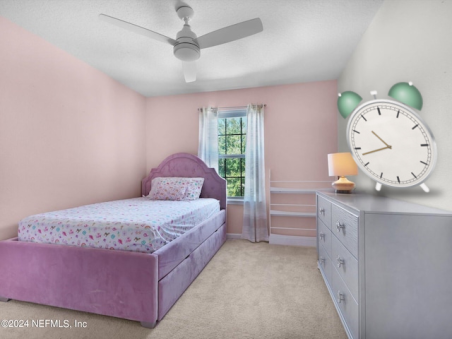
10:43
